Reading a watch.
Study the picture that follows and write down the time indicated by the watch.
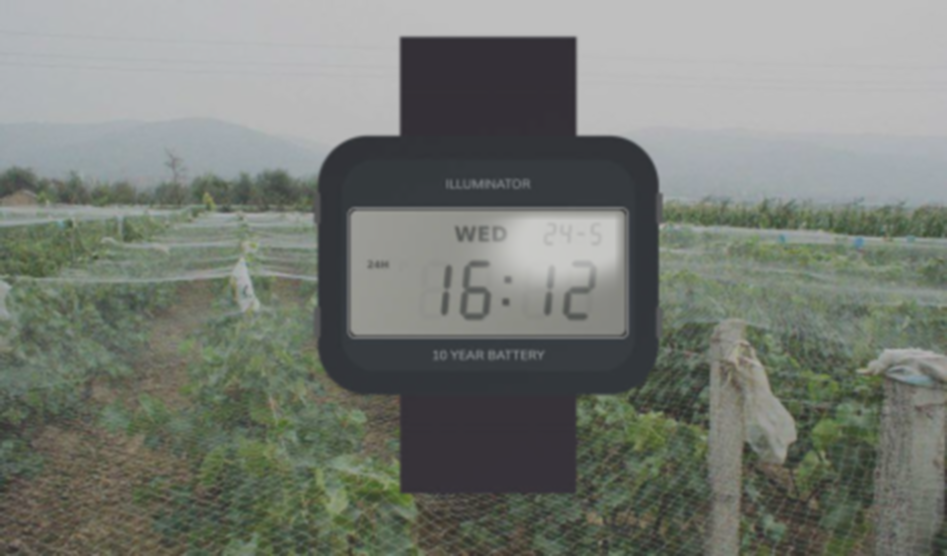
16:12
